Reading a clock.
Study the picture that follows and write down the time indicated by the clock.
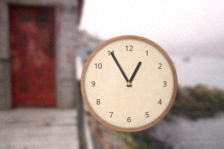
12:55
